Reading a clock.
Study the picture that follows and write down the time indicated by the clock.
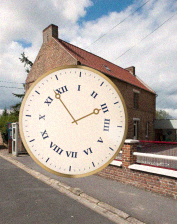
2:58
